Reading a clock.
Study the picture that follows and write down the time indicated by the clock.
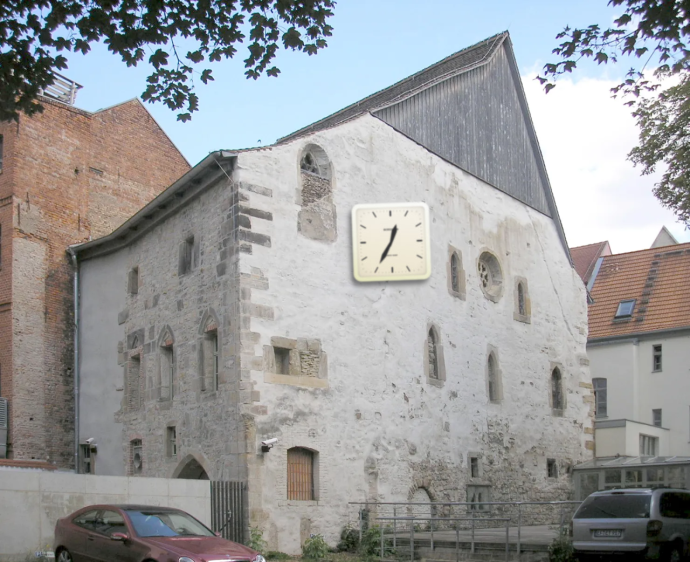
12:35
